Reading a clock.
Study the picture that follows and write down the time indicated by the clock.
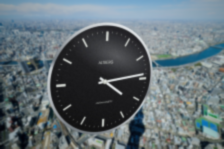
4:14
